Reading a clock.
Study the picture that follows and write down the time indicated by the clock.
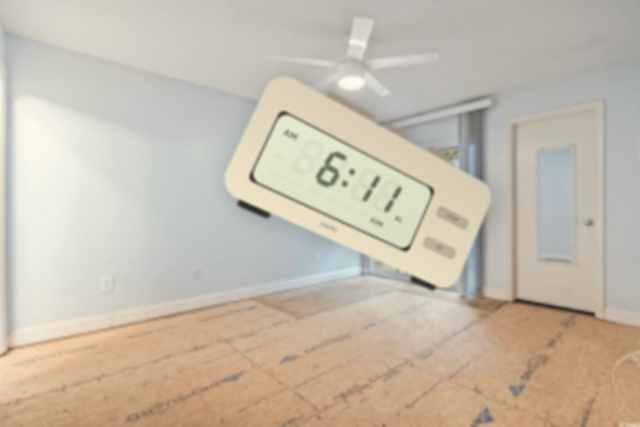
6:11
